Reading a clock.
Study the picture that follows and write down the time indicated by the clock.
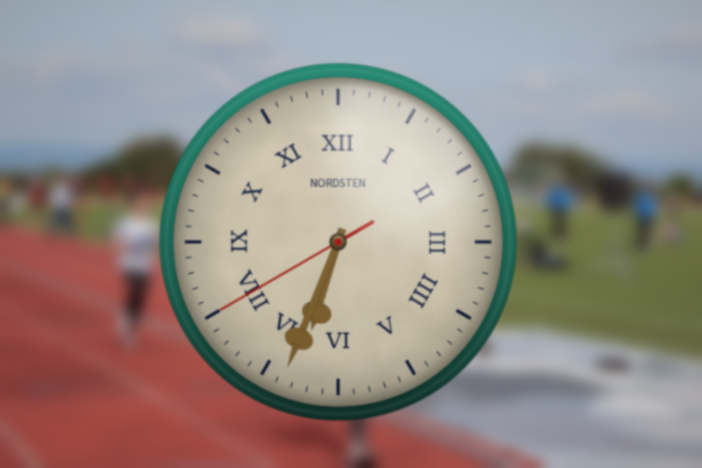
6:33:40
